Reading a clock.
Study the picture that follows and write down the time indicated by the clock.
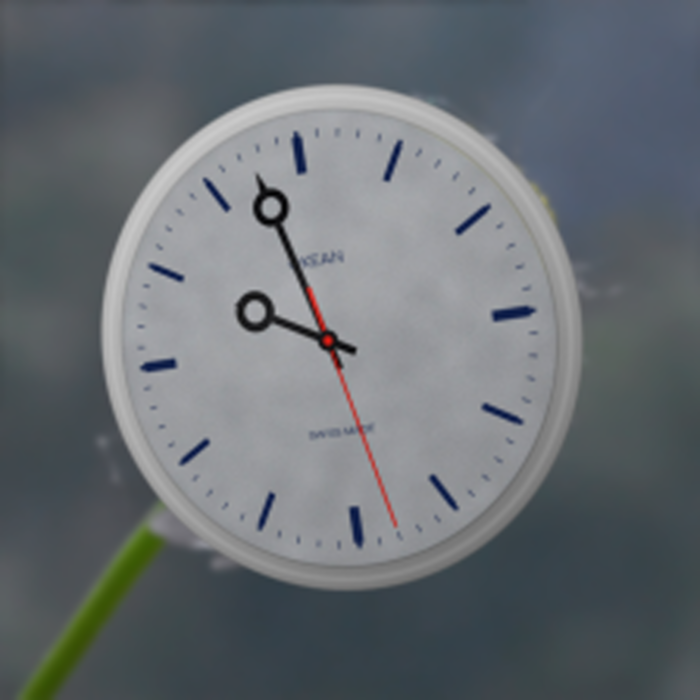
9:57:28
